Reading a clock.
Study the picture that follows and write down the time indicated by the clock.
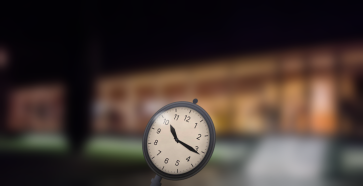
10:16
